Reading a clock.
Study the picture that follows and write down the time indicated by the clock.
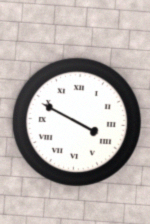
3:49
